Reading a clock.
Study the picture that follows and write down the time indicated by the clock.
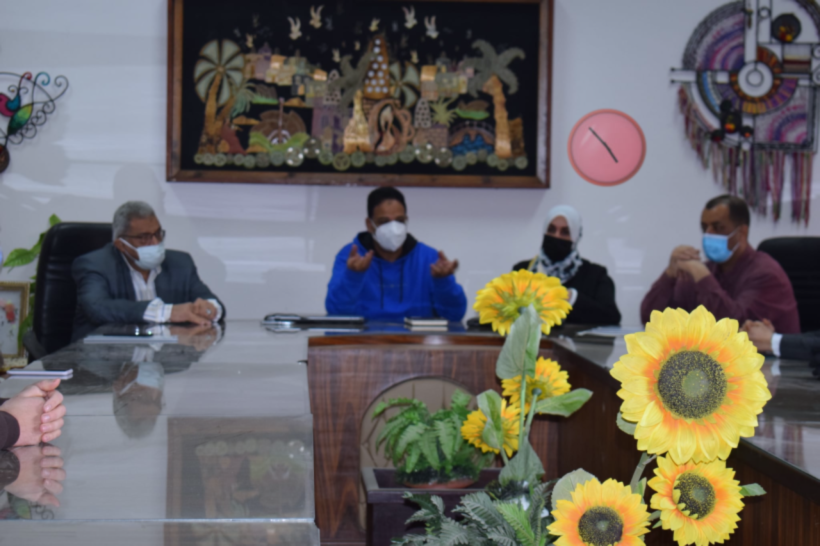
4:53
